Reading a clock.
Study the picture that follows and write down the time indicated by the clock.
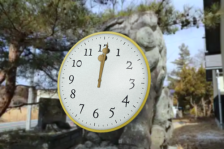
12:01
